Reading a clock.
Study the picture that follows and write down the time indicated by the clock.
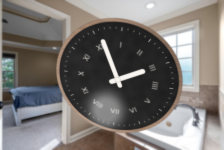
3:01
